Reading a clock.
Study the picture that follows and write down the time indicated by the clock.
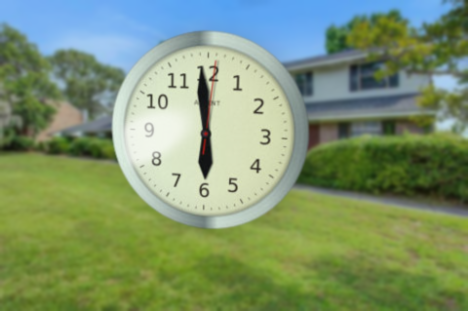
5:59:01
